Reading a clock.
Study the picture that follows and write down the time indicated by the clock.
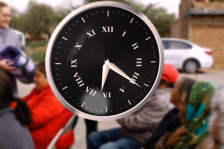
6:21
